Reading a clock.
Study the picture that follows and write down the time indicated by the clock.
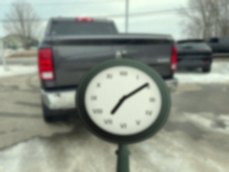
7:09
